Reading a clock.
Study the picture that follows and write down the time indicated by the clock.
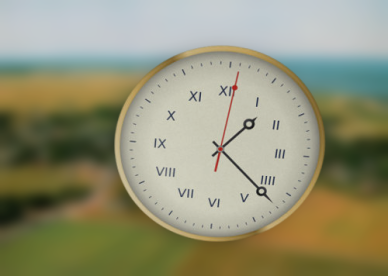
1:22:01
